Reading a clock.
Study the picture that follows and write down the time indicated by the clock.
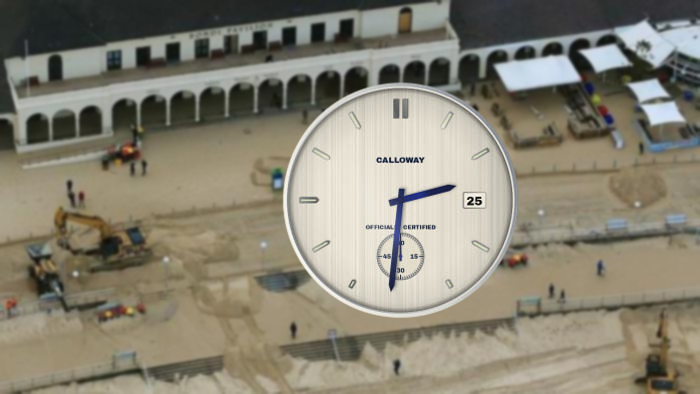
2:31
